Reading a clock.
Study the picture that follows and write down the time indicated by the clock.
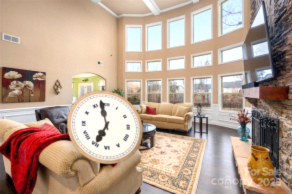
6:58
